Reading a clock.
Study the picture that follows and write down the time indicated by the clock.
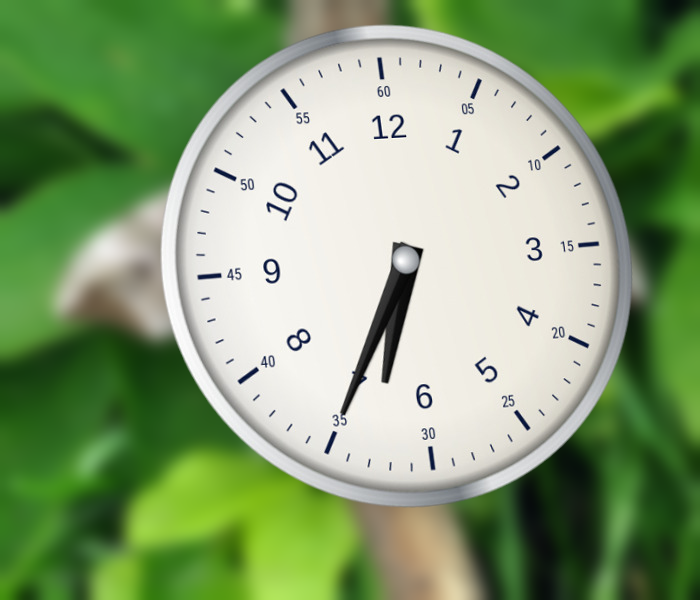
6:35
